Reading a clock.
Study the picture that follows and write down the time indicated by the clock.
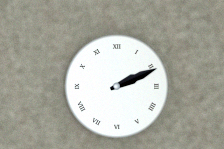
2:11
